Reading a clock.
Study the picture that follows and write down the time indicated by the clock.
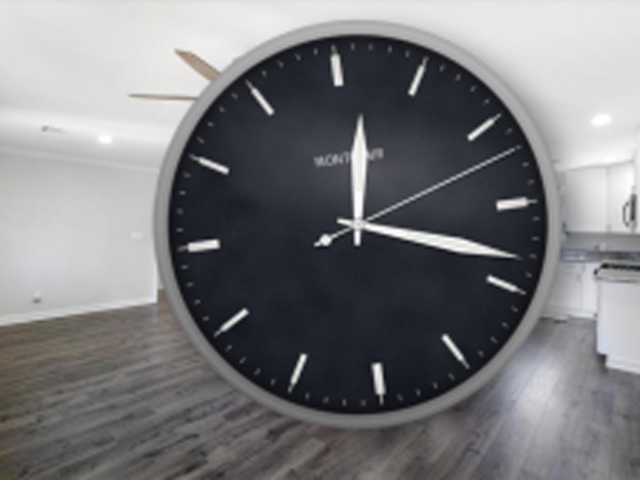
12:18:12
